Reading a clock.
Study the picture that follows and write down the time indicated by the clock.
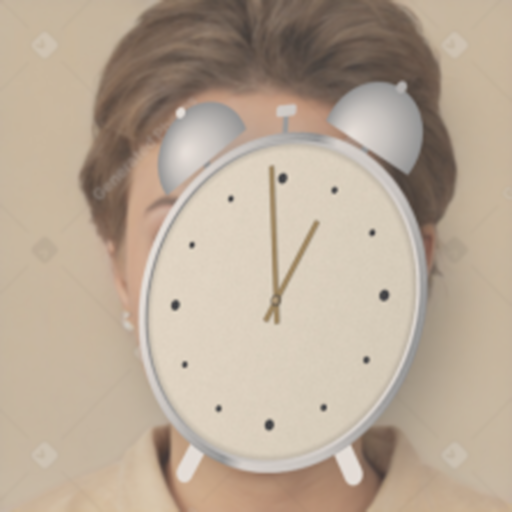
12:59
